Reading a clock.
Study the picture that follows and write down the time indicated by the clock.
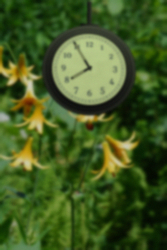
7:55
